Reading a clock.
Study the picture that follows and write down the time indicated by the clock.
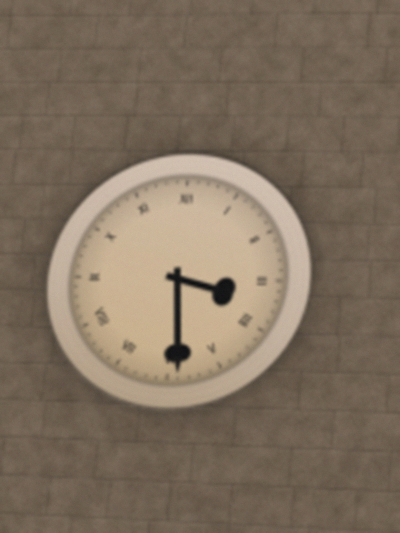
3:29
